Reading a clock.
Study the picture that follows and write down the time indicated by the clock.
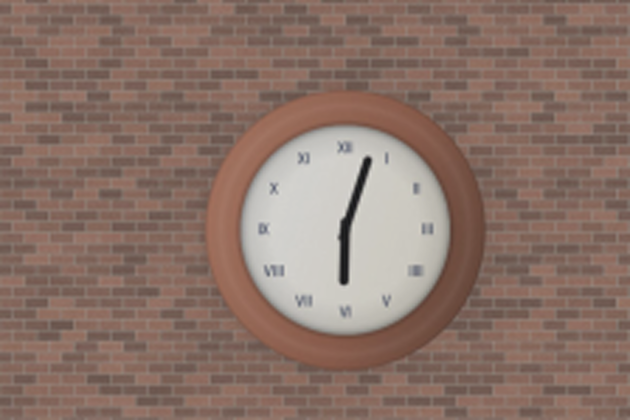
6:03
